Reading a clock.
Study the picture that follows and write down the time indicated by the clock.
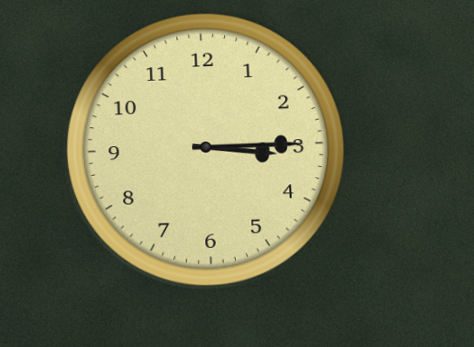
3:15
